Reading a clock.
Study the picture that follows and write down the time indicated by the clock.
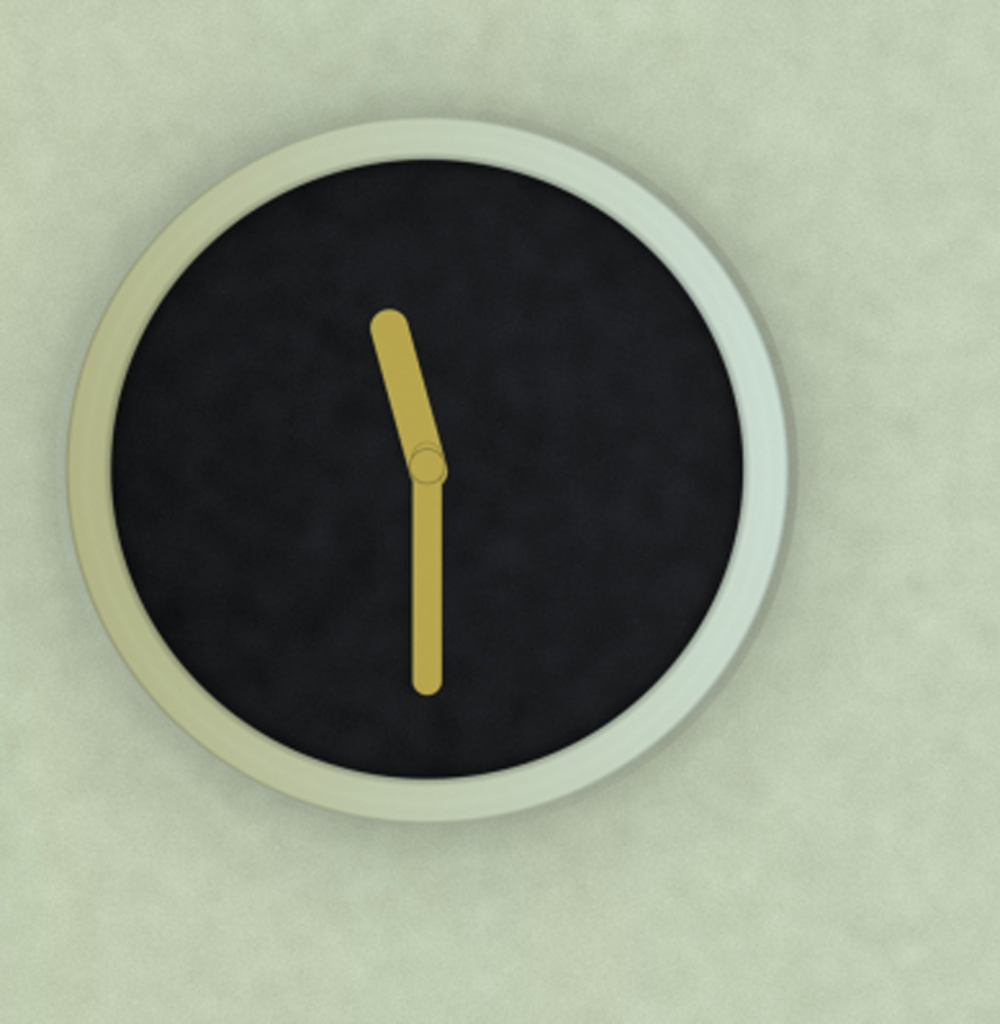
11:30
